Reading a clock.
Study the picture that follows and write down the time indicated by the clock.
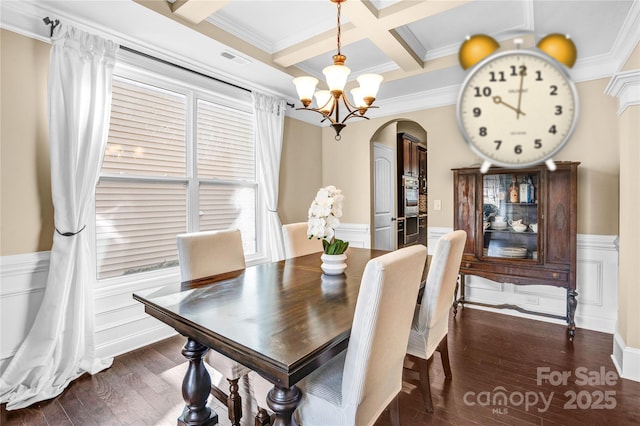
10:01
